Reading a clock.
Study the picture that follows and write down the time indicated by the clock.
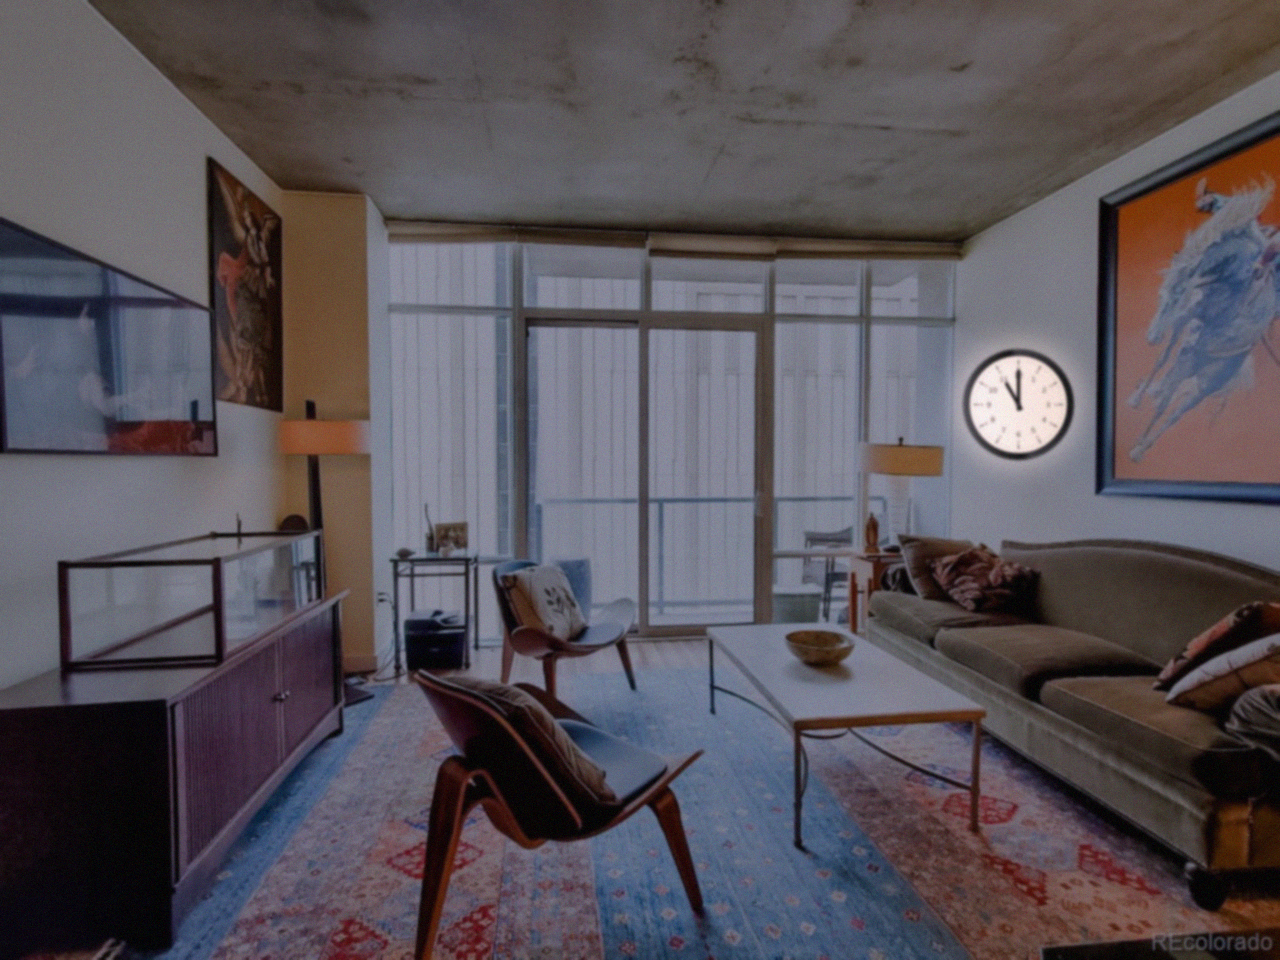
11:00
